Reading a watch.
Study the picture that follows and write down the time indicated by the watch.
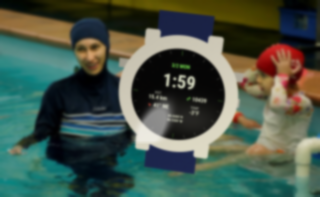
1:59
